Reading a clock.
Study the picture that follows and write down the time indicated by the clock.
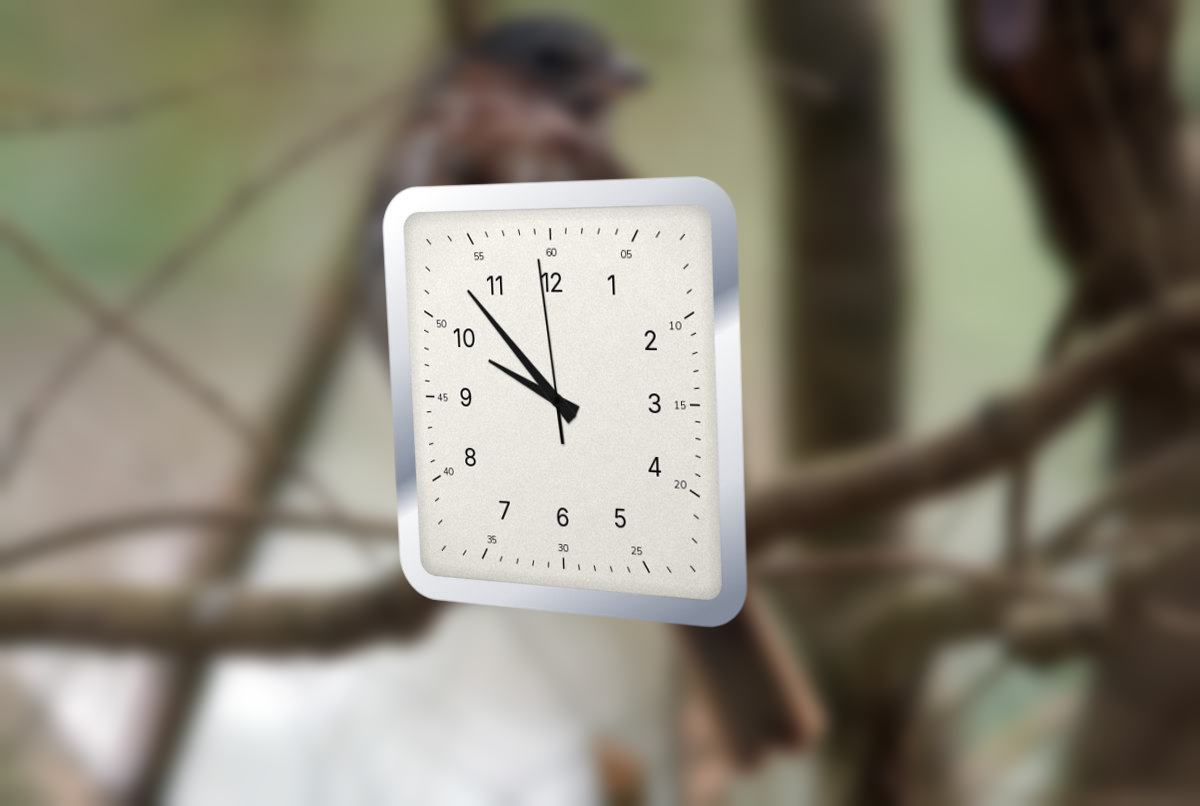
9:52:59
